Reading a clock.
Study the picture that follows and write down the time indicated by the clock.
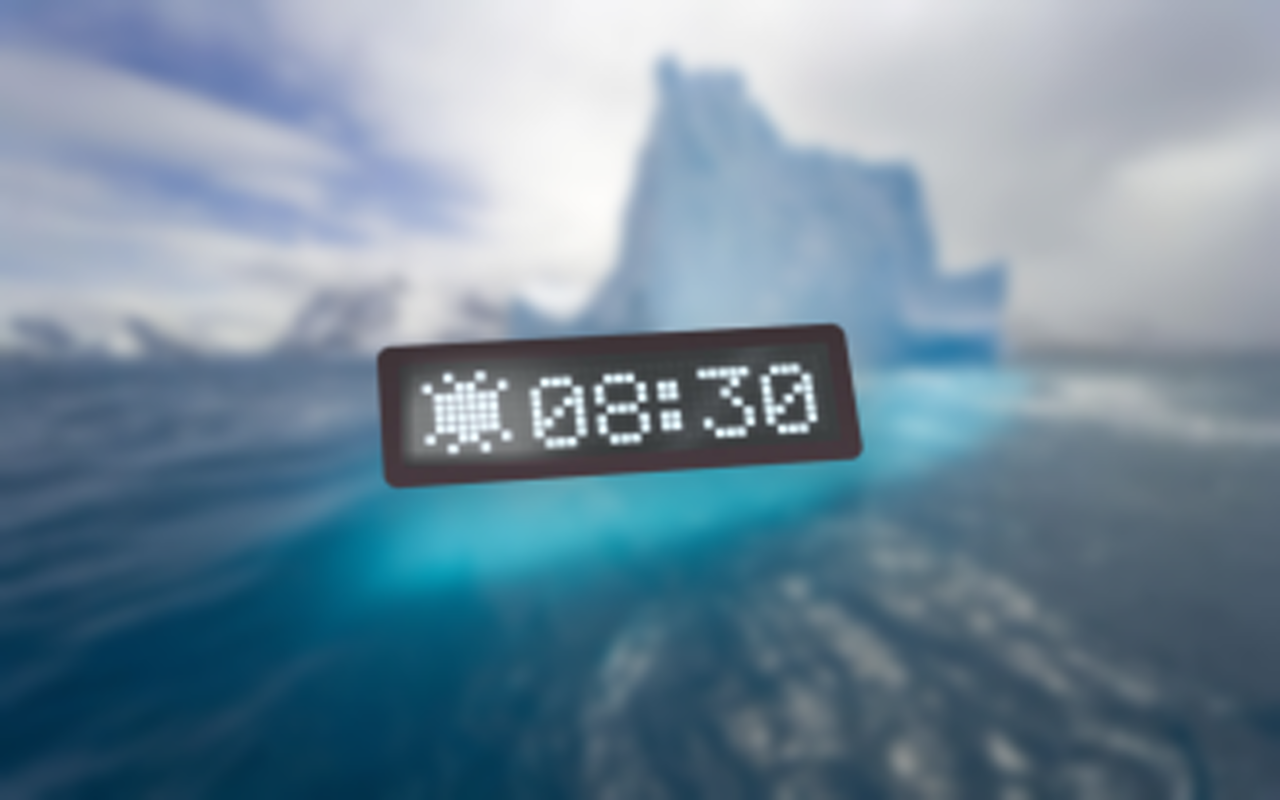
8:30
